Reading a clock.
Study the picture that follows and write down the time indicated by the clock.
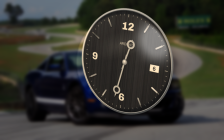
12:32
